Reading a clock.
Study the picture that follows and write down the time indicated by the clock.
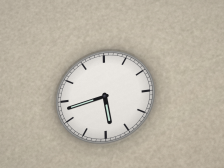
5:43
